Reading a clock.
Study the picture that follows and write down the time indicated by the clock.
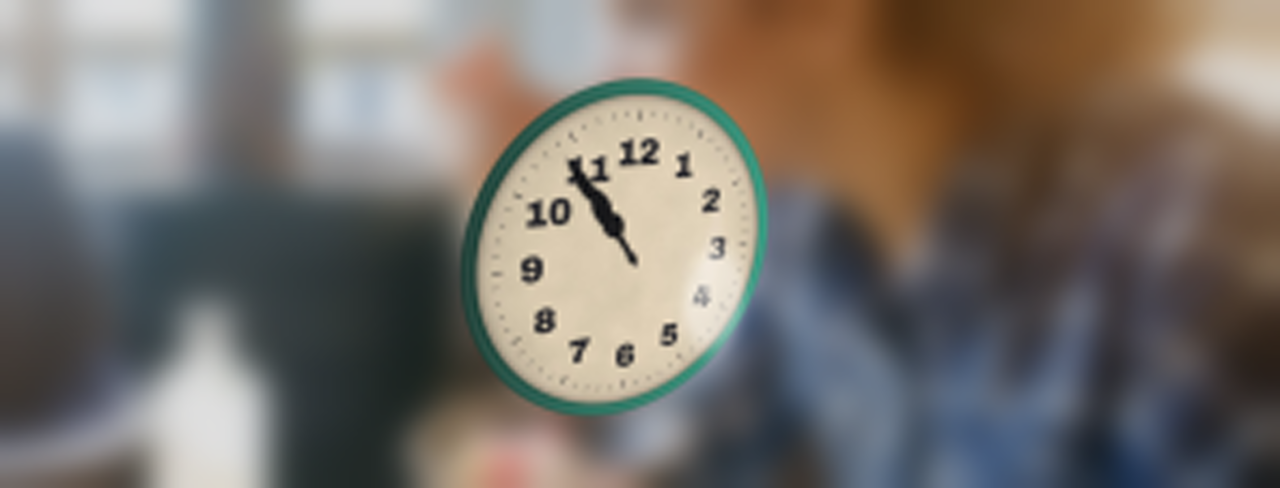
10:54
